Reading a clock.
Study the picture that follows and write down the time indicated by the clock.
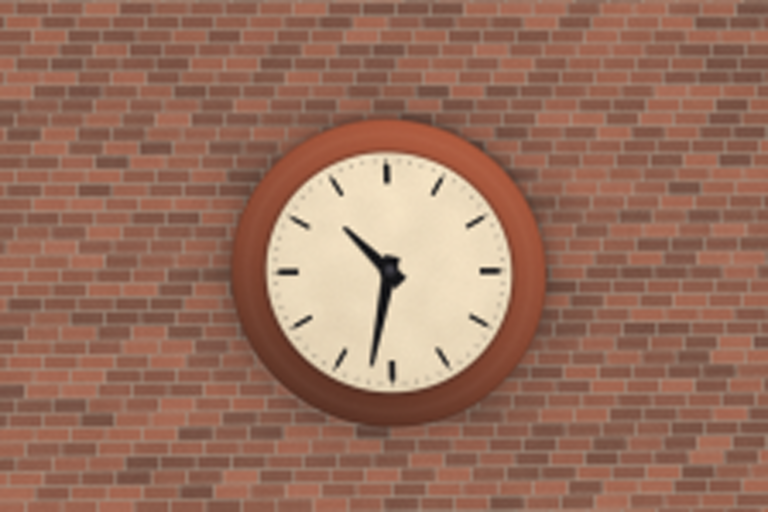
10:32
